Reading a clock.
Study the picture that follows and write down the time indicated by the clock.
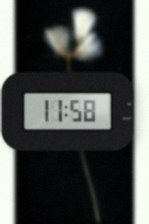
11:58
